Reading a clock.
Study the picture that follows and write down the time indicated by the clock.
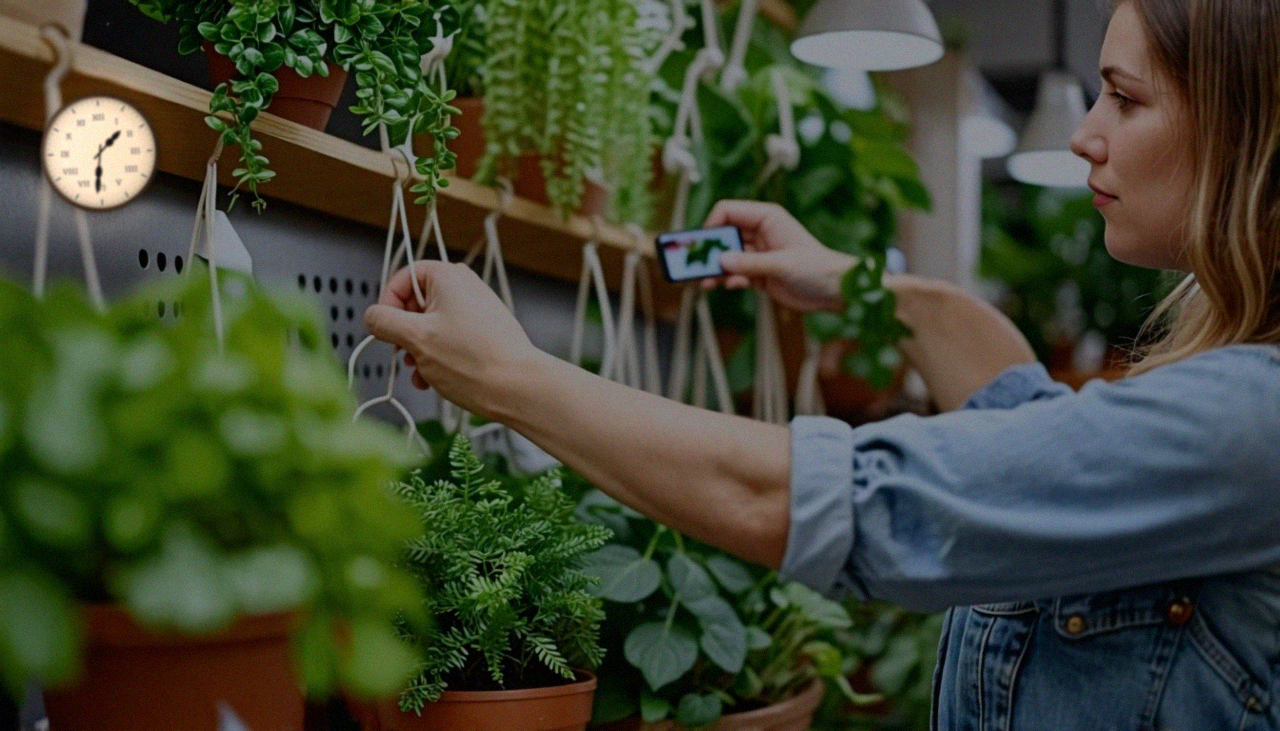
1:31
